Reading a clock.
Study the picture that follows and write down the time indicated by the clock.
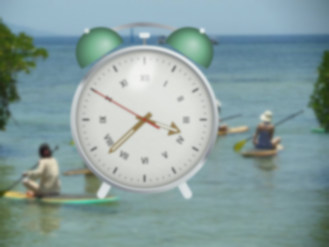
3:37:50
